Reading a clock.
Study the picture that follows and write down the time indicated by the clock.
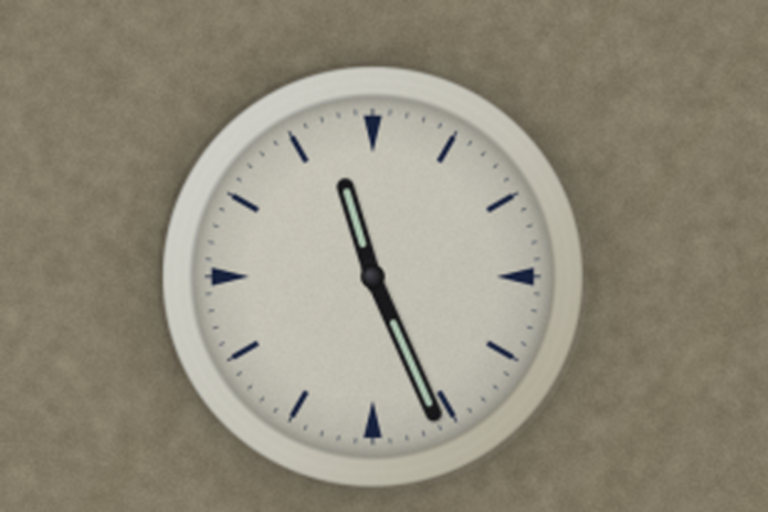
11:26
